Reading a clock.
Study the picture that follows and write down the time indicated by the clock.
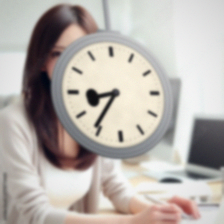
8:36
